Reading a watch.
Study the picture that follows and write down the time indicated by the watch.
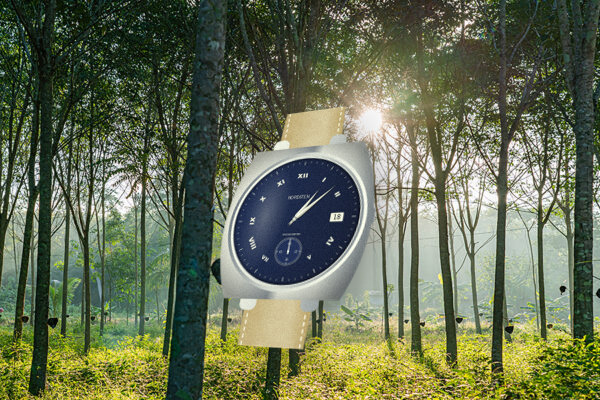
1:08
